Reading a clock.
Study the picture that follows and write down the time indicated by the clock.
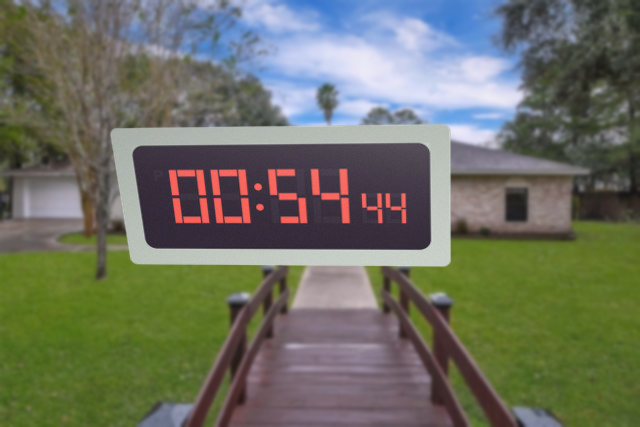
0:54:44
